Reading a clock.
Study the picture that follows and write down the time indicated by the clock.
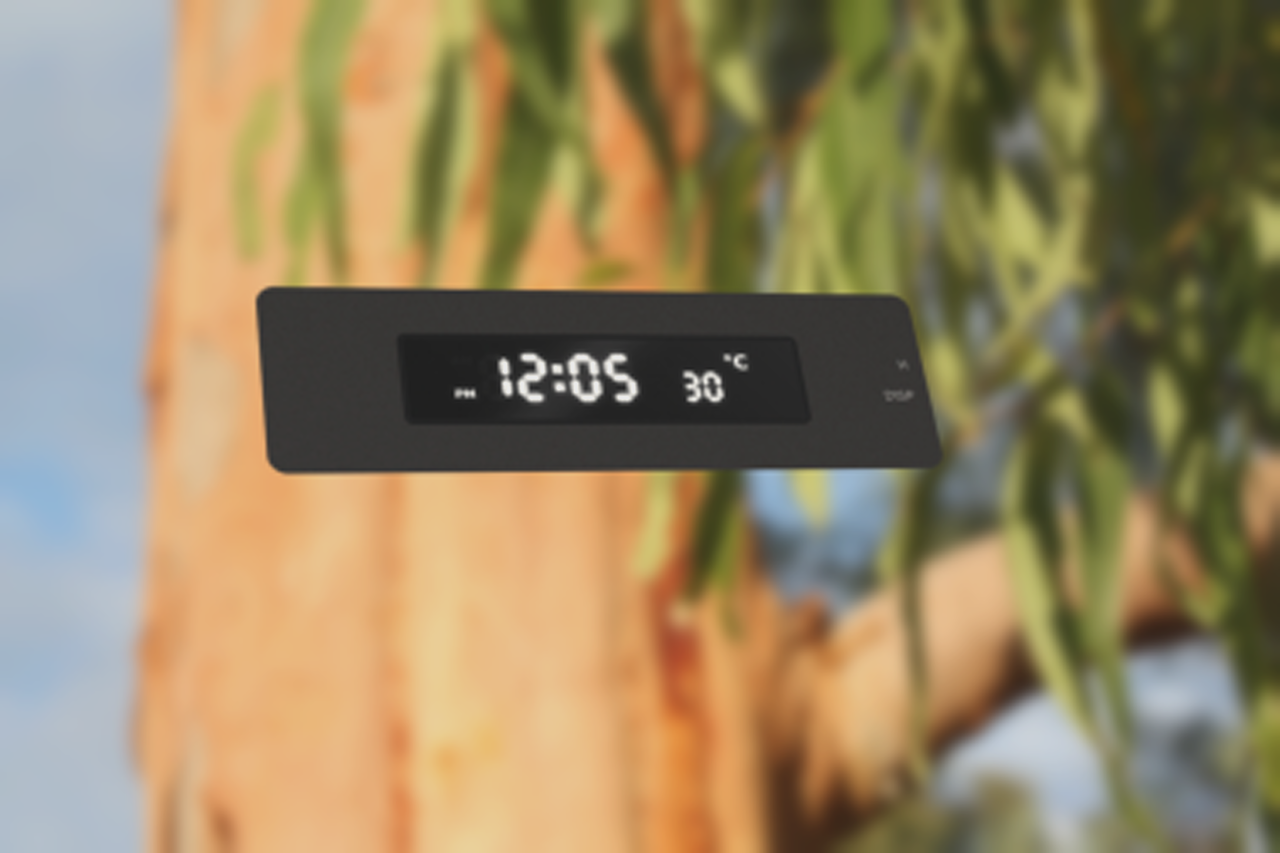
12:05
